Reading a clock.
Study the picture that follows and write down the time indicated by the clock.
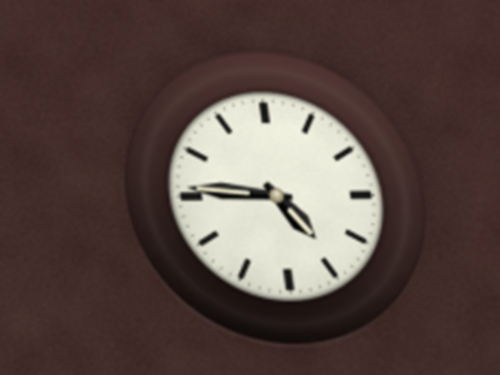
4:46
